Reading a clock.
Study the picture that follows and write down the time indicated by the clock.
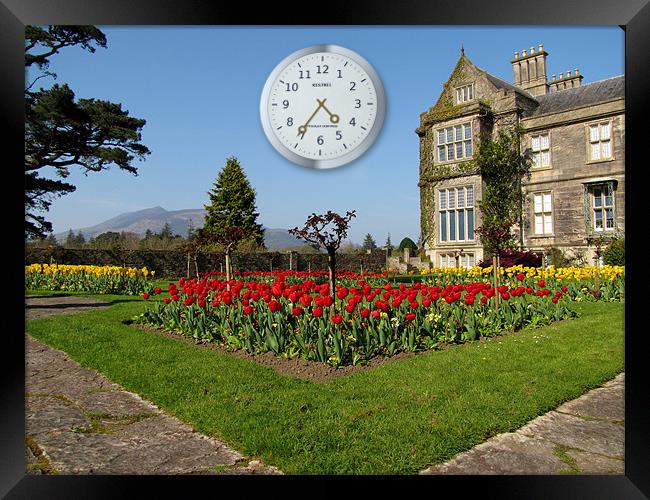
4:36
